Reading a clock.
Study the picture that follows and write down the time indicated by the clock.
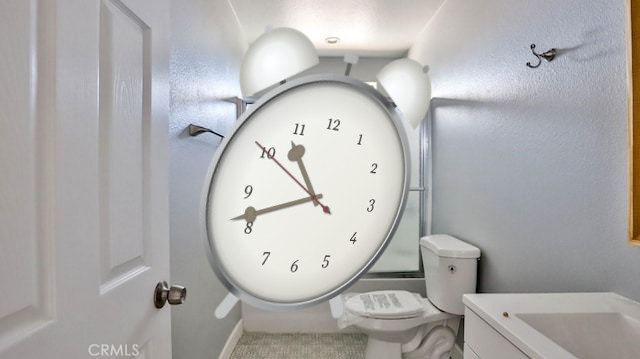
10:41:50
